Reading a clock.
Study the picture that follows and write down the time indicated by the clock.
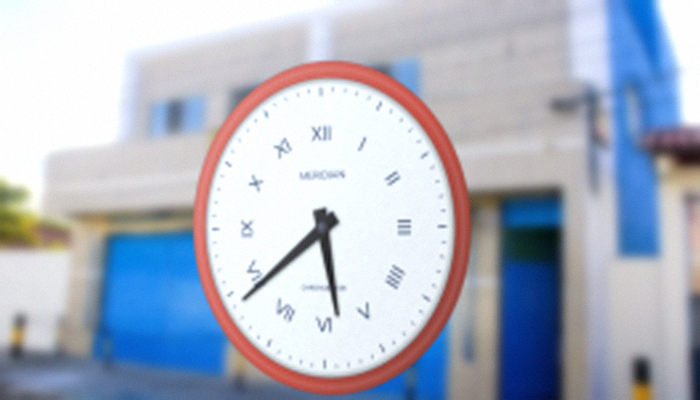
5:39
